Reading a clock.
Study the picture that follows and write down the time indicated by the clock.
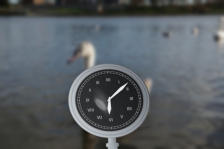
6:08
